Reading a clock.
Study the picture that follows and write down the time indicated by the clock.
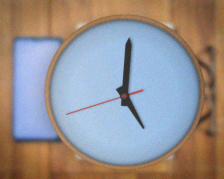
5:00:42
